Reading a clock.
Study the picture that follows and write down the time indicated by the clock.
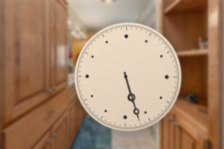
5:27
